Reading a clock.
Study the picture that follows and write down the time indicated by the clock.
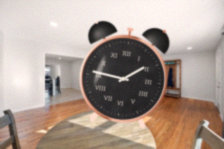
1:46
